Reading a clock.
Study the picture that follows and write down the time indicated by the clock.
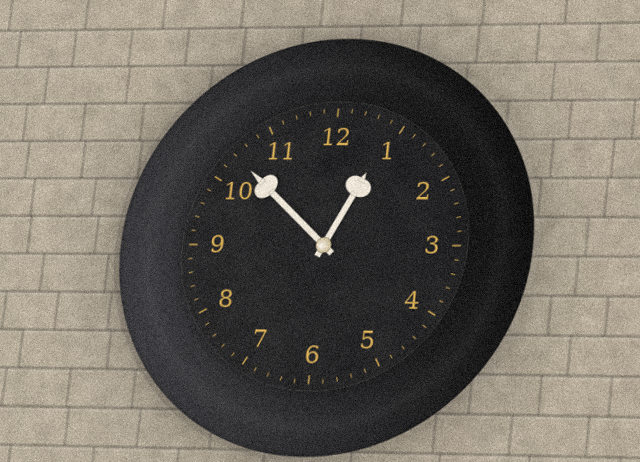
12:52
